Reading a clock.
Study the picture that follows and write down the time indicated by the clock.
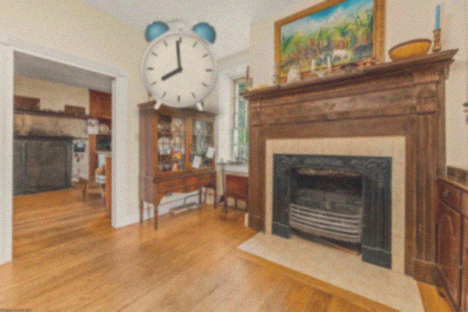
7:59
